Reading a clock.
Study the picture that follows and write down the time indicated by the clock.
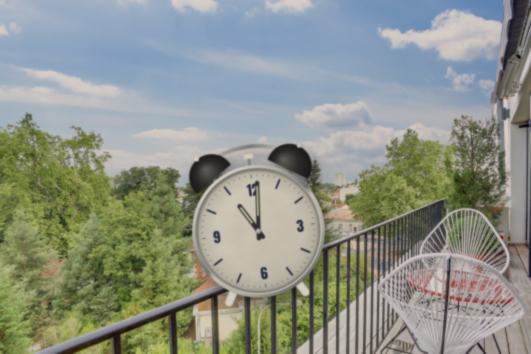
11:01
